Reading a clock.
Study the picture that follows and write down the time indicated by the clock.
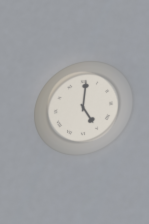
5:01
